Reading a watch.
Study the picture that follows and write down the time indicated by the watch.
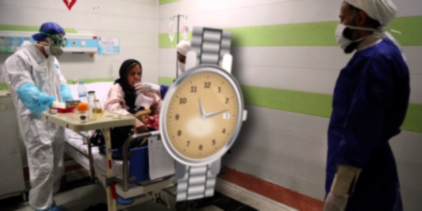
11:13
